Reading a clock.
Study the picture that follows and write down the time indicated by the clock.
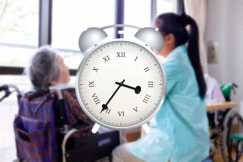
3:36
